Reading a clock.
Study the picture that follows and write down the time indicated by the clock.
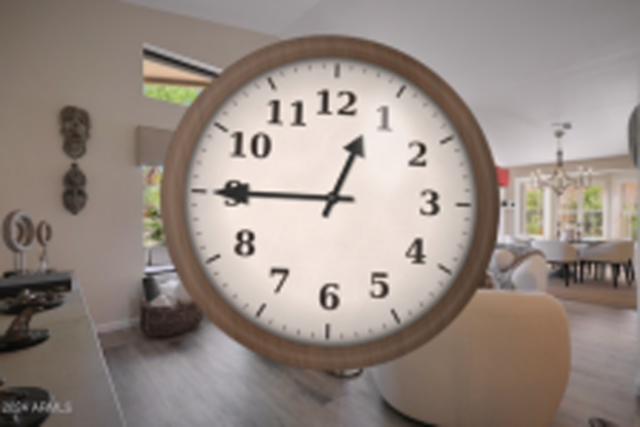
12:45
